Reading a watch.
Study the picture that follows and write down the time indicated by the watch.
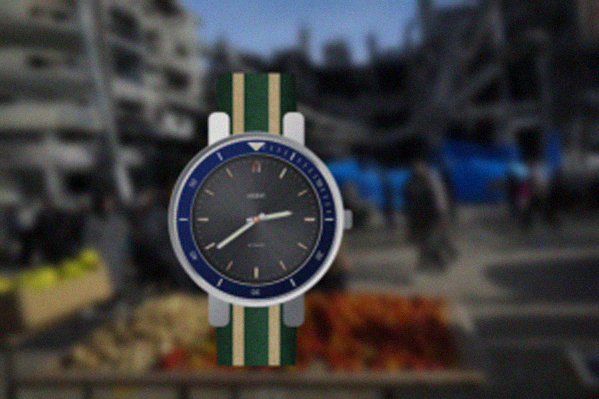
2:39
